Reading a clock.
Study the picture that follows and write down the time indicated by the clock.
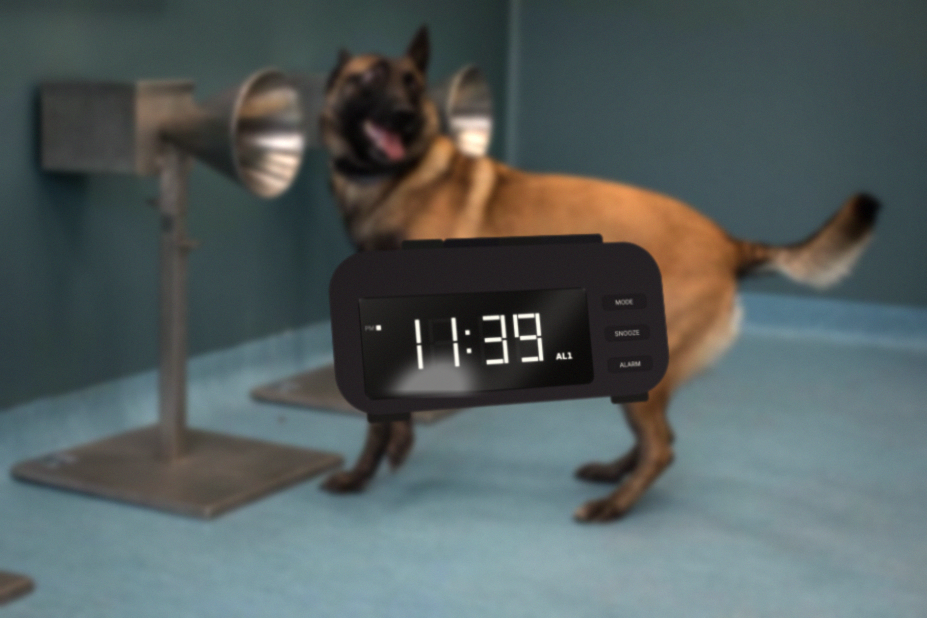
11:39
